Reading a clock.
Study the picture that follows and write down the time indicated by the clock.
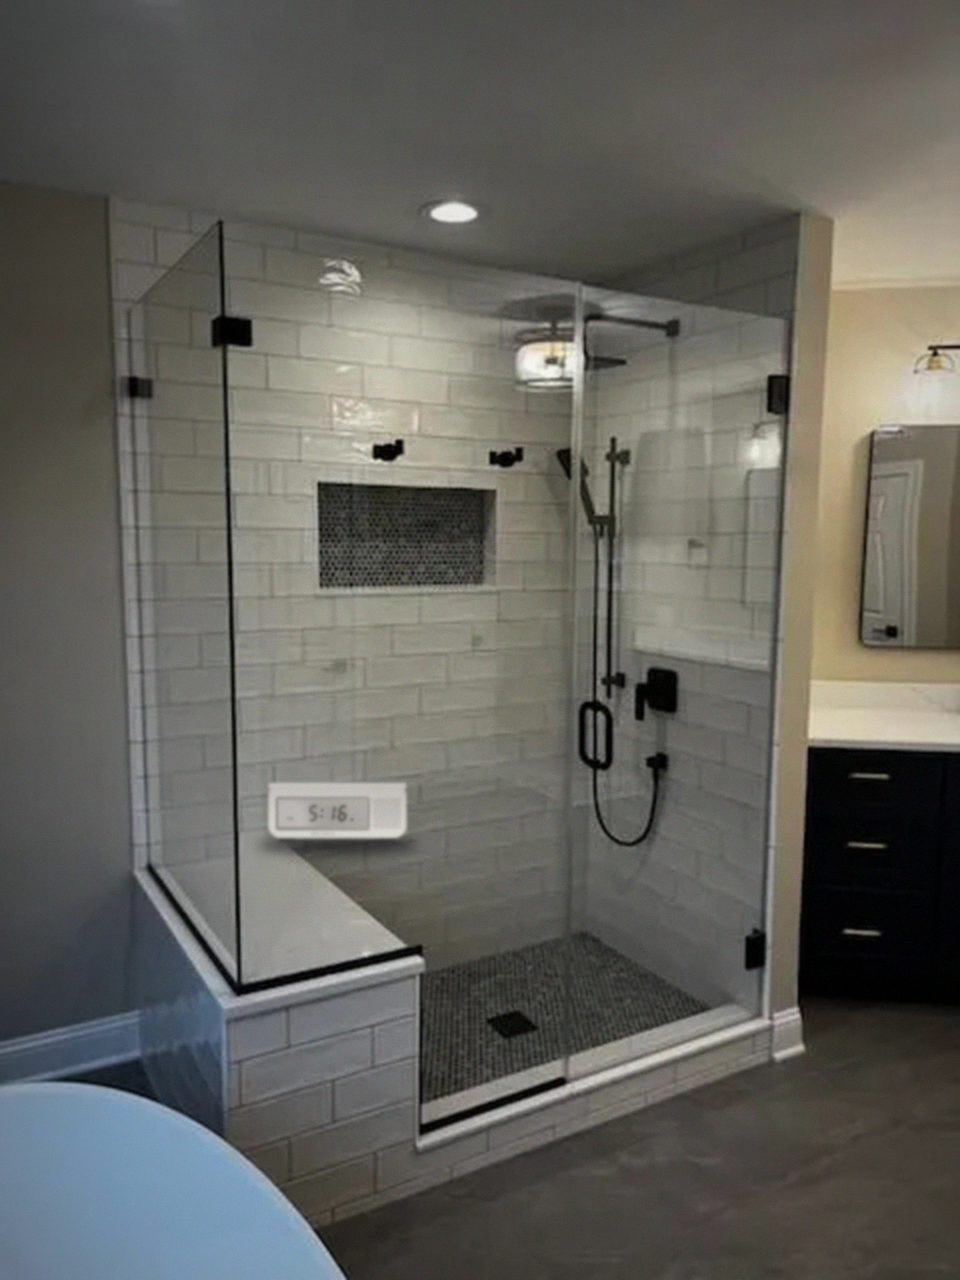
5:16
